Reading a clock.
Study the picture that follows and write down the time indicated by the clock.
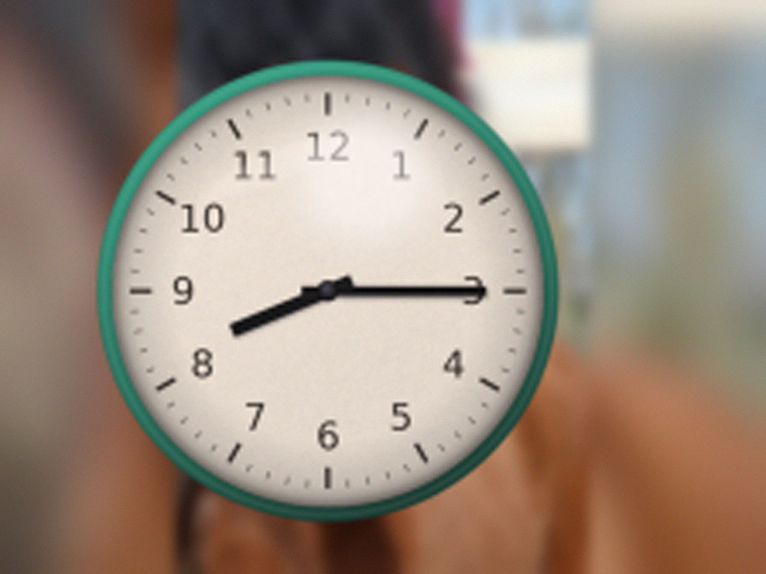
8:15
